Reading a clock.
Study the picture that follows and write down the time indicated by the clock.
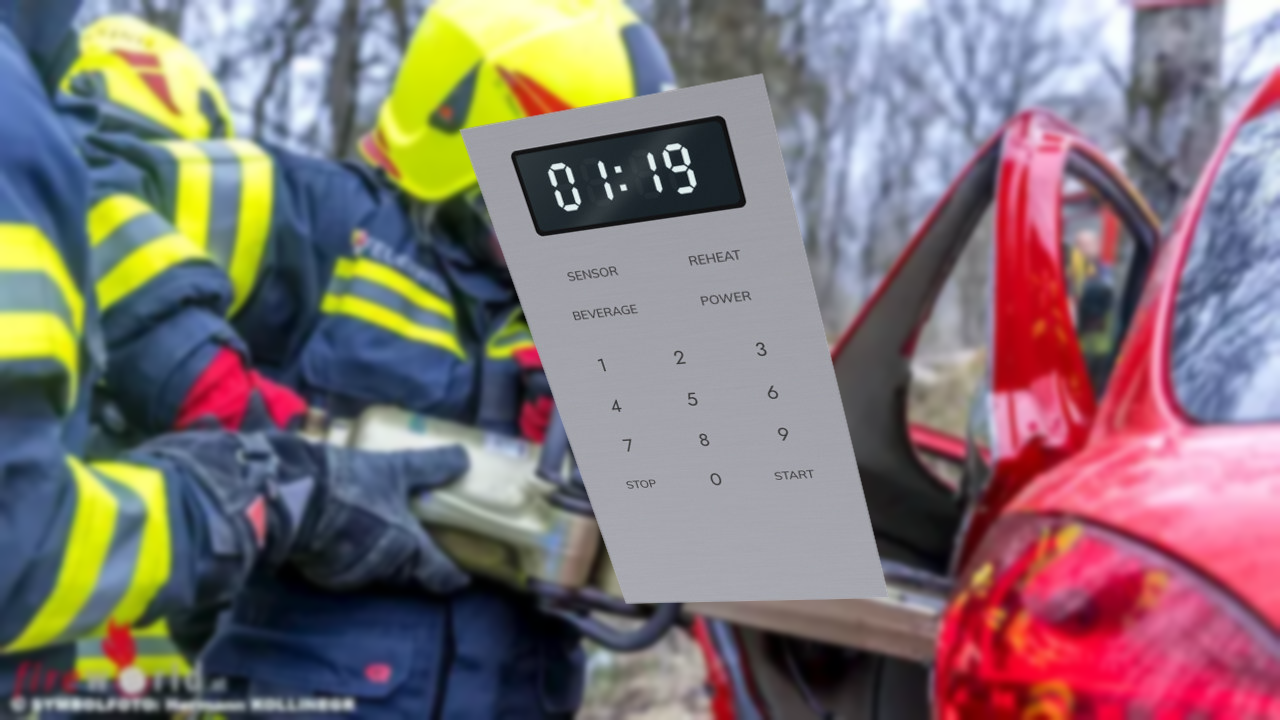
1:19
